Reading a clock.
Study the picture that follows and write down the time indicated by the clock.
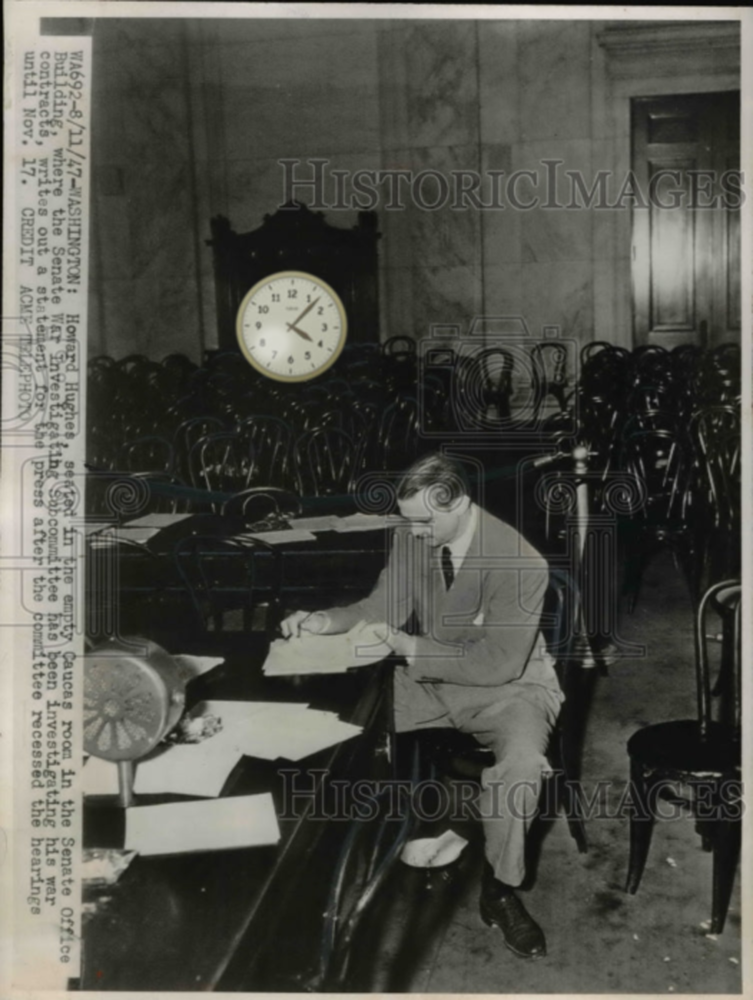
4:07
